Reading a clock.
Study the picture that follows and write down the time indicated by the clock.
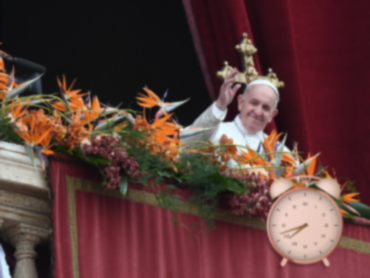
7:42
